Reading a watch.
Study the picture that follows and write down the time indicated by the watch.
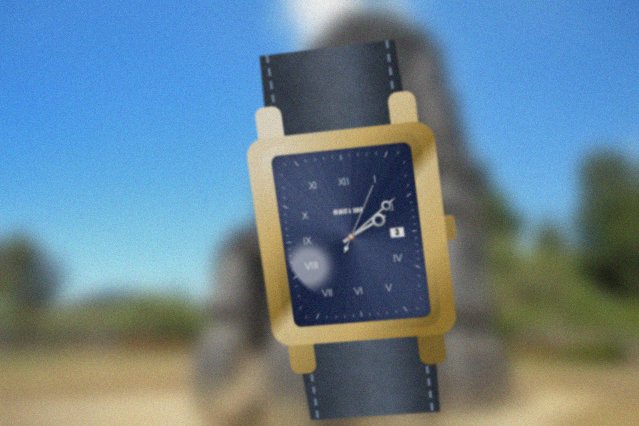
2:09:05
